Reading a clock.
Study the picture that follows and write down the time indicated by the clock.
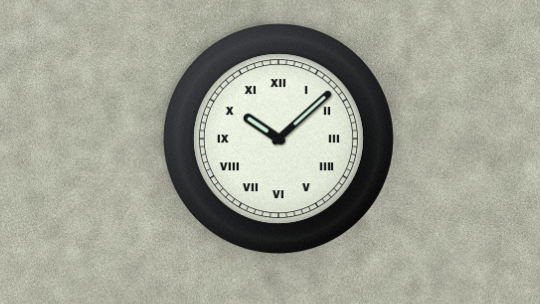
10:08
